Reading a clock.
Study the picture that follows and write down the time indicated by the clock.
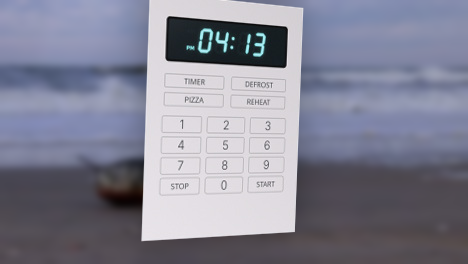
4:13
